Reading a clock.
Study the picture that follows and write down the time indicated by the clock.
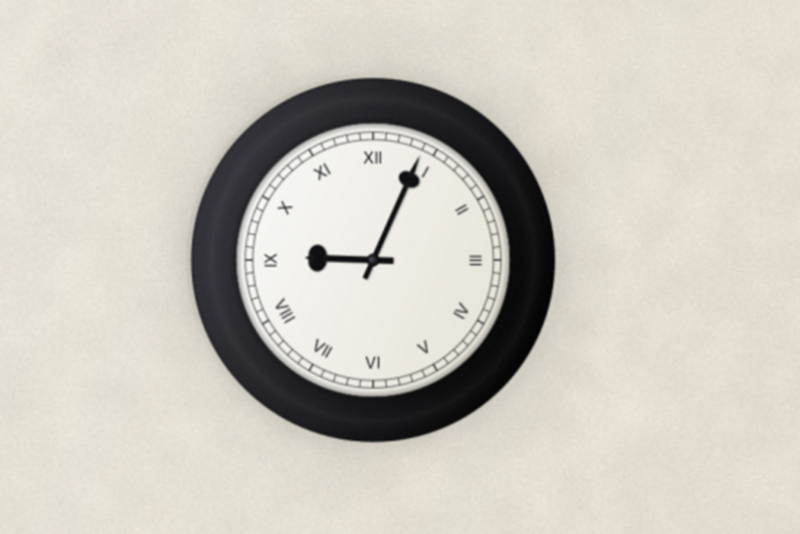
9:04
